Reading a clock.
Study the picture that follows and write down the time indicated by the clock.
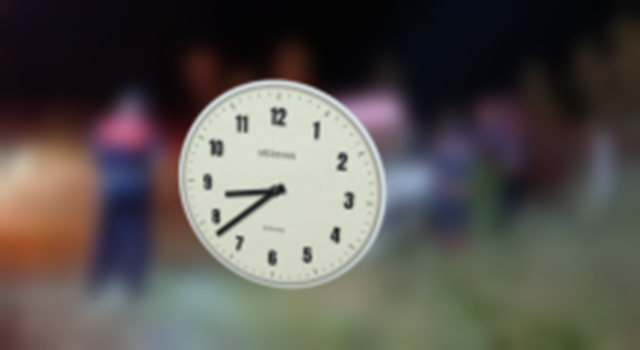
8:38
